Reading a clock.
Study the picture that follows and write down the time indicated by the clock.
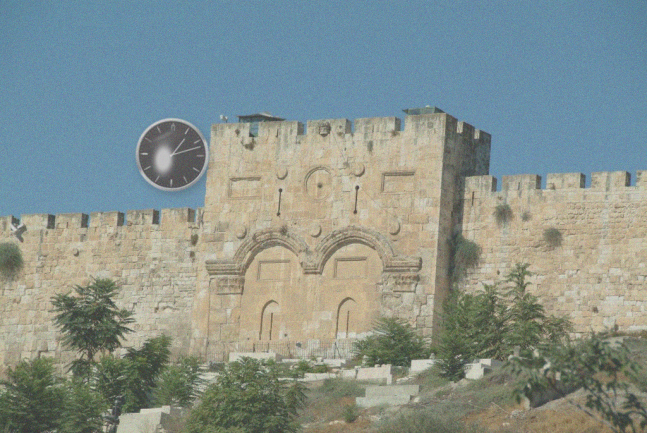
1:12
